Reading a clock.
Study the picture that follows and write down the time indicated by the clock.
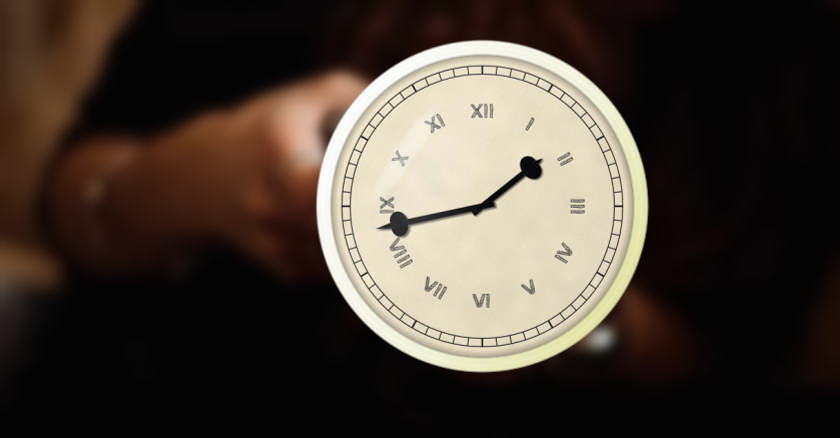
1:43
